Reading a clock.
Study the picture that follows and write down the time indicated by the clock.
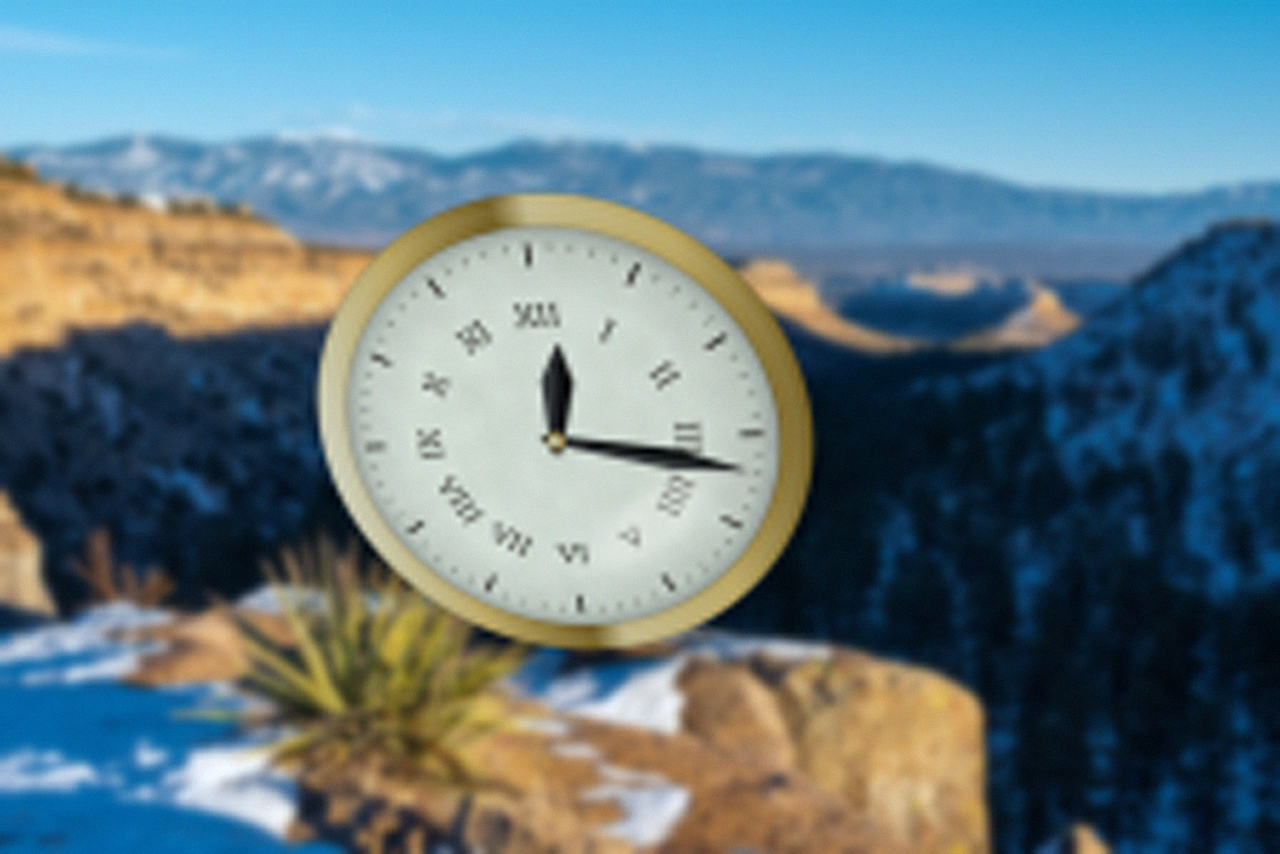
12:17
